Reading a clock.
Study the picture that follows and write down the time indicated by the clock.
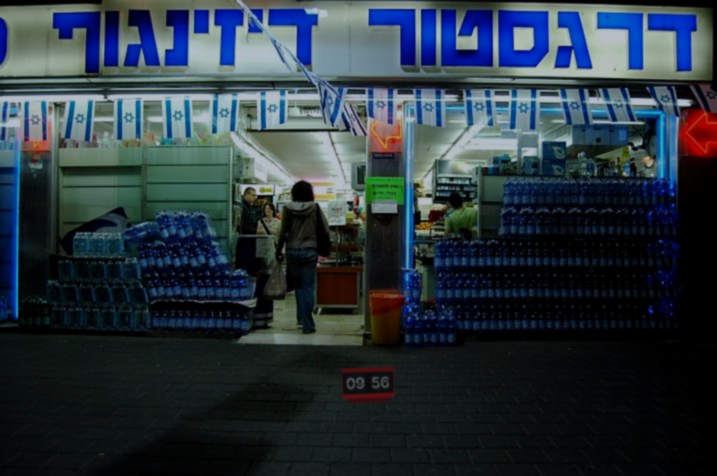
9:56
